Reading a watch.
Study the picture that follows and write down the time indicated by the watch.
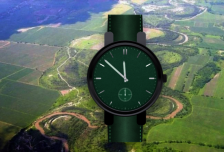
11:52
